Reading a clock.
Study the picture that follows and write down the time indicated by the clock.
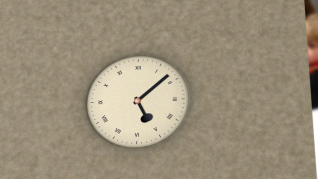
5:08
